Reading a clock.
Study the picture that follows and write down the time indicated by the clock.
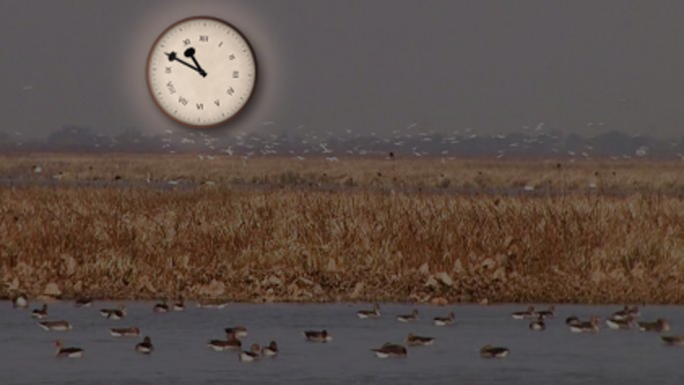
10:49
